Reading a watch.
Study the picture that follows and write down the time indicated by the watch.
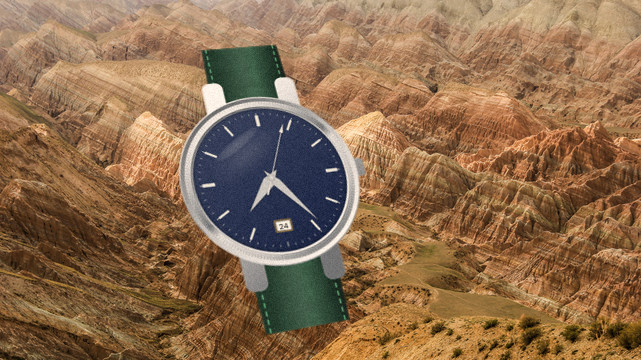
7:24:04
